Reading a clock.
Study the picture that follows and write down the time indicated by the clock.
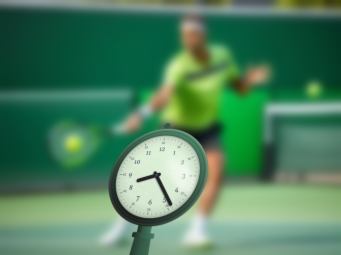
8:24
